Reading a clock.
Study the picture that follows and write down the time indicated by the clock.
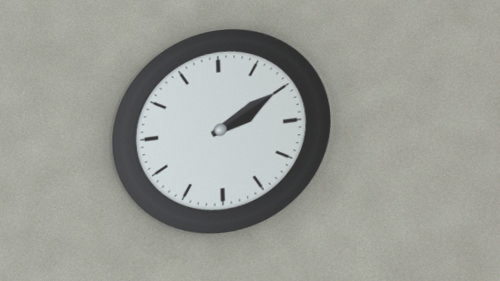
2:10
